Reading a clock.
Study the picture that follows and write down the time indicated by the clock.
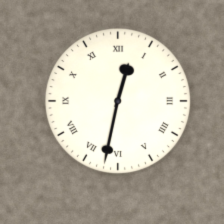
12:32
